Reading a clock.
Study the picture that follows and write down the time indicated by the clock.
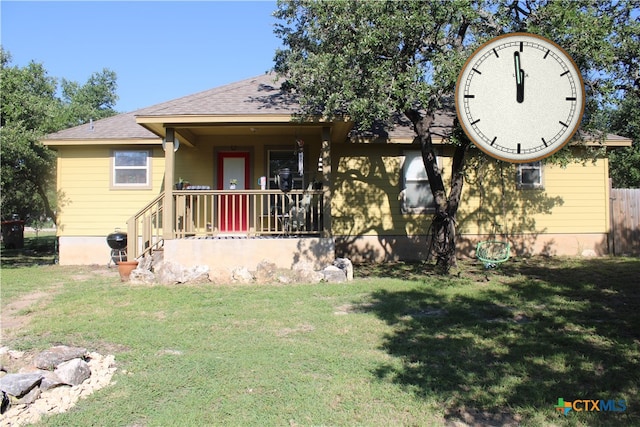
11:59
